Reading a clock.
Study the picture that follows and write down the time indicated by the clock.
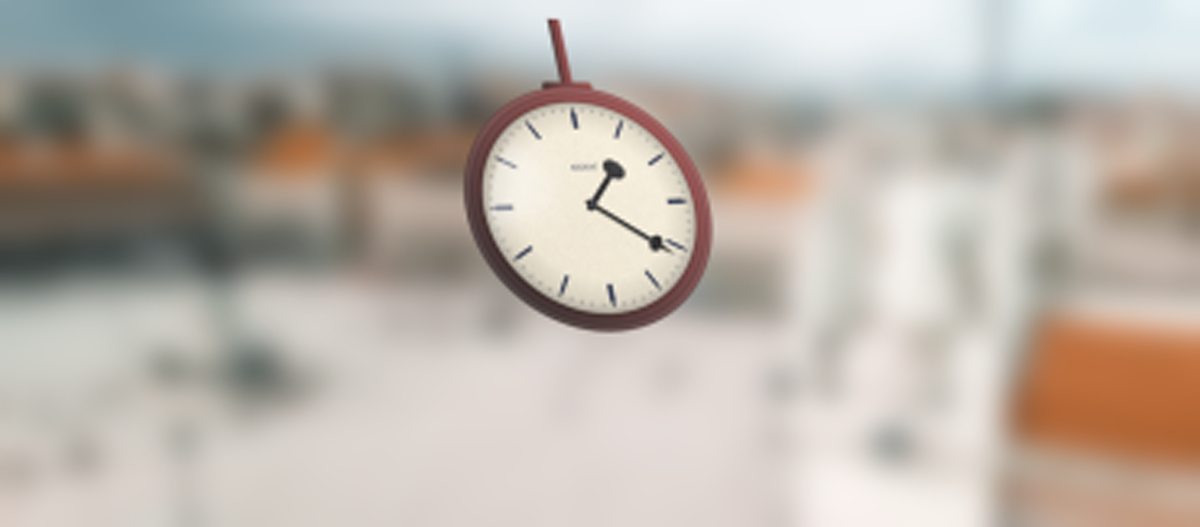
1:21
